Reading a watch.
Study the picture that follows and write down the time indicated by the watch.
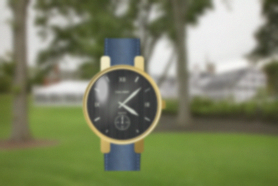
4:08
